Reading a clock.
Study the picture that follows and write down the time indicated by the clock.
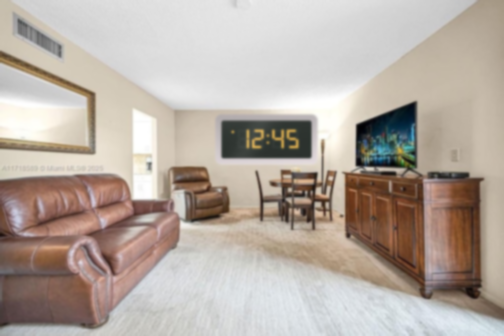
12:45
